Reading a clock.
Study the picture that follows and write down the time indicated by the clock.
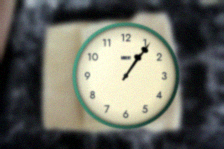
1:06
